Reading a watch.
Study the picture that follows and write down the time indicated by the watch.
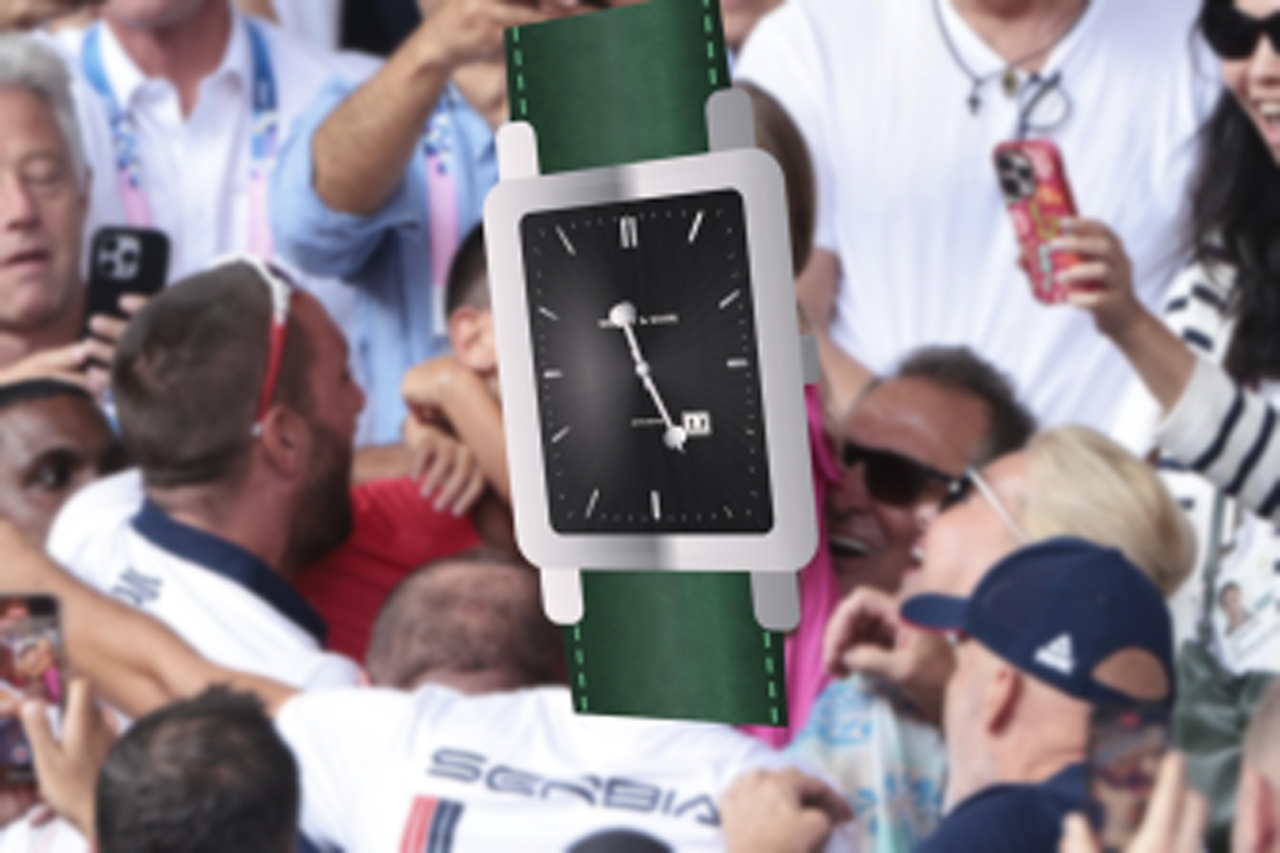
11:26
